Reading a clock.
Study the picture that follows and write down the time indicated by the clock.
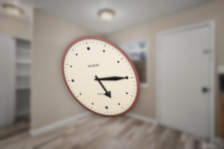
5:15
